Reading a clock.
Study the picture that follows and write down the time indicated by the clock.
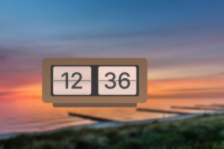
12:36
